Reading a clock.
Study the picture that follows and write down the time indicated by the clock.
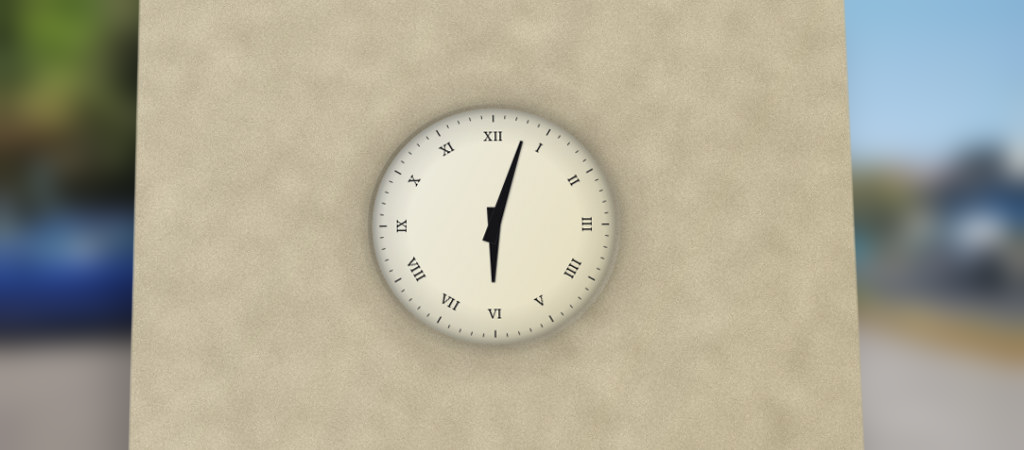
6:03
